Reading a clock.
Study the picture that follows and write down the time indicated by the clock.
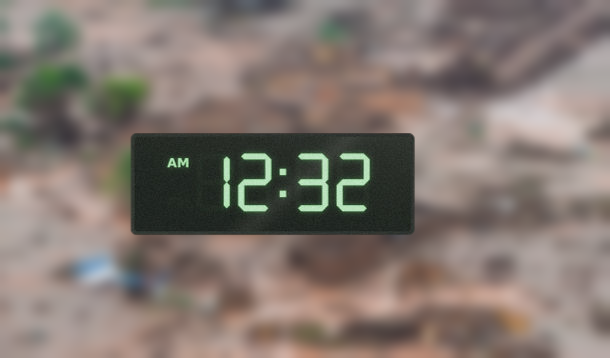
12:32
